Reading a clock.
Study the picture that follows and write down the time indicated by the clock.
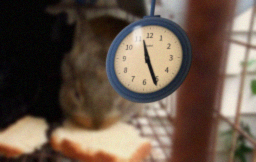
11:26
